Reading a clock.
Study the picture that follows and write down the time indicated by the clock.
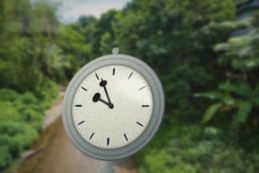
9:56
